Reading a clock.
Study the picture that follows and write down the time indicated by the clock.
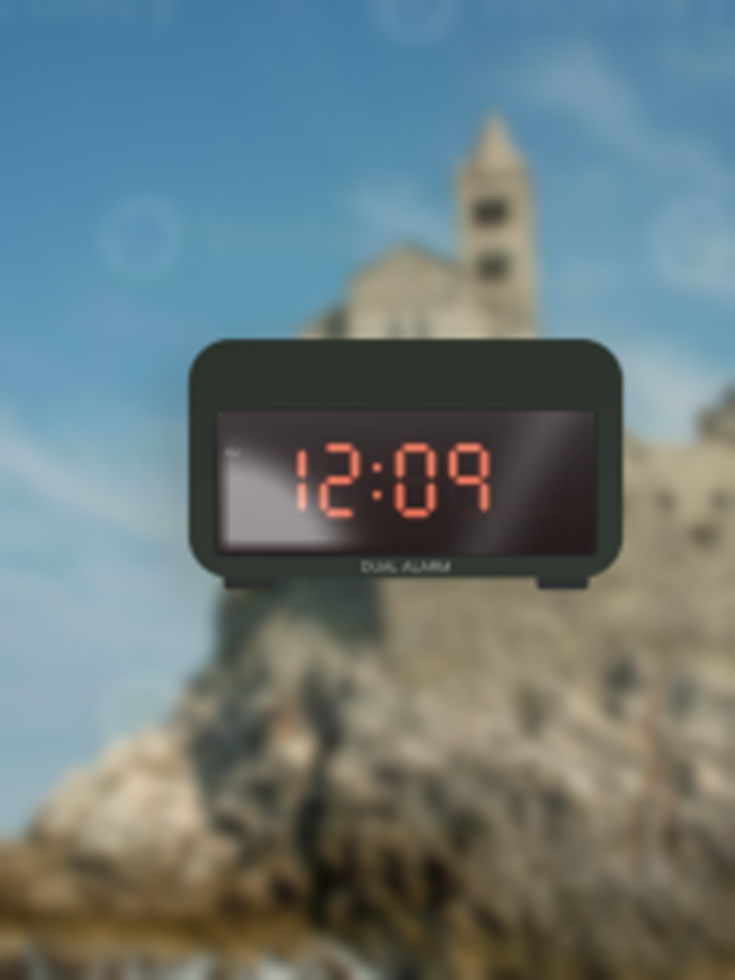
12:09
